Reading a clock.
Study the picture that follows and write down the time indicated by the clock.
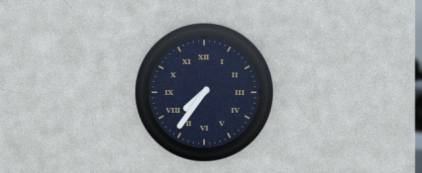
7:36
